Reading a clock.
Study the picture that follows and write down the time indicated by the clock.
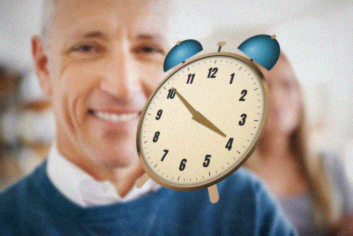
3:51
